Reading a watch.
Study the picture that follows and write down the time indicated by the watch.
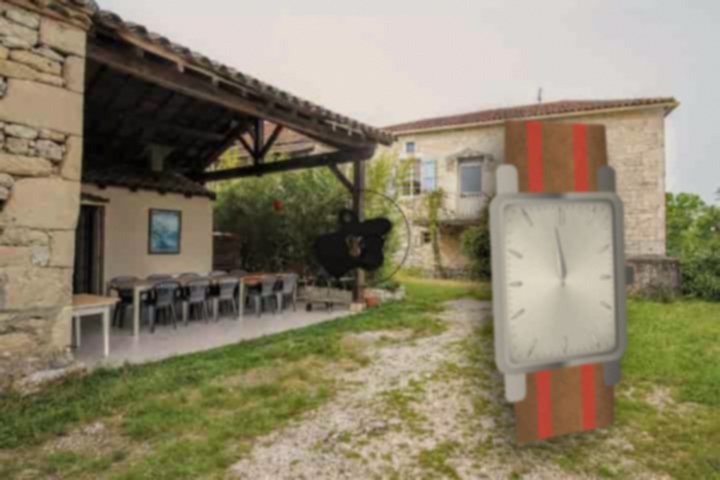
11:59
